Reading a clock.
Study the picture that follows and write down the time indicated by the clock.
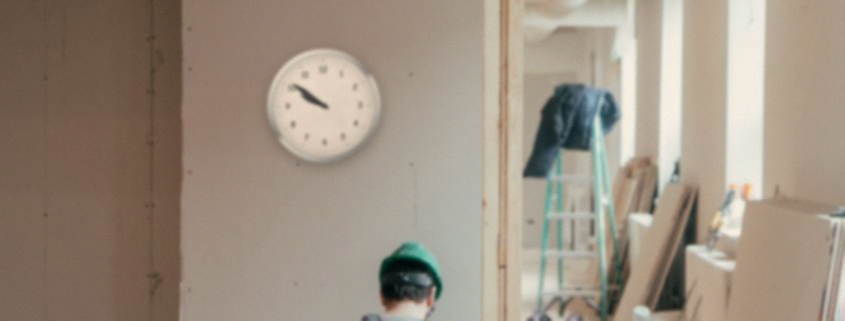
9:51
